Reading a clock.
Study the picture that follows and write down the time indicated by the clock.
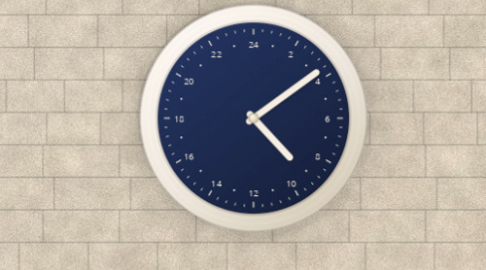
9:09
